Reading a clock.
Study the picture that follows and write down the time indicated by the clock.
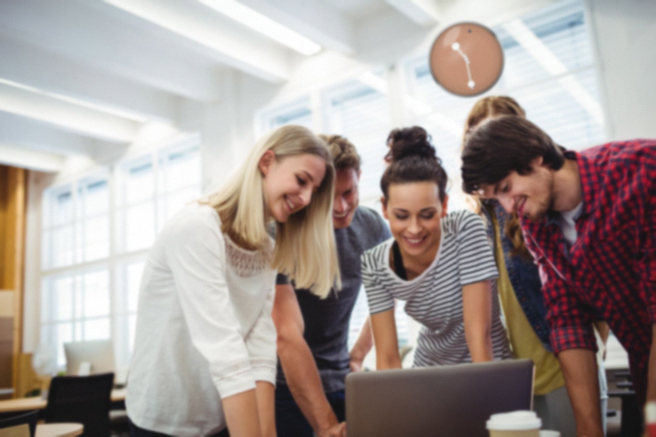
10:27
